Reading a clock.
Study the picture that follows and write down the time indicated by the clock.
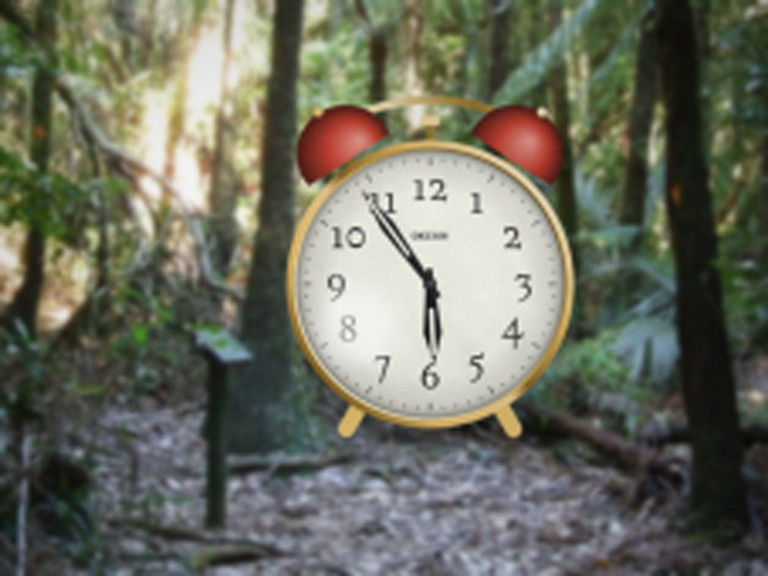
5:54
